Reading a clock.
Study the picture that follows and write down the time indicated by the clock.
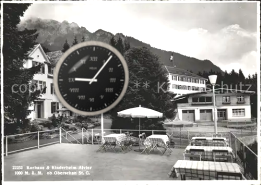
9:06
